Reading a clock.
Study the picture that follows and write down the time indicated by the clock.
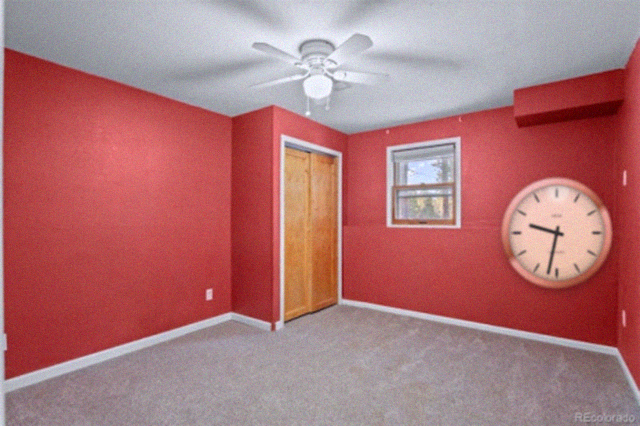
9:32
